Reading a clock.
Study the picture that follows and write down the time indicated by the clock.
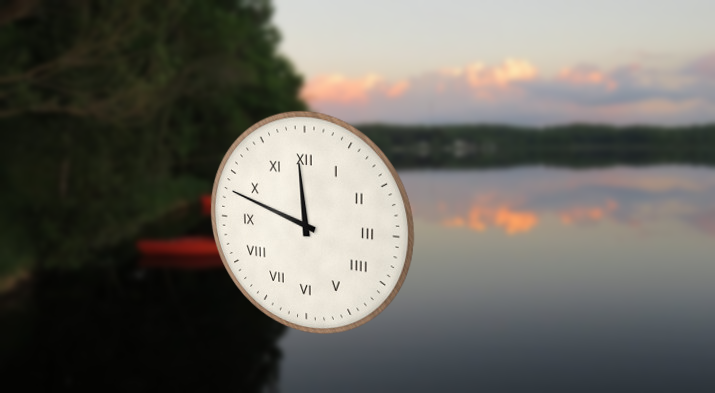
11:48
